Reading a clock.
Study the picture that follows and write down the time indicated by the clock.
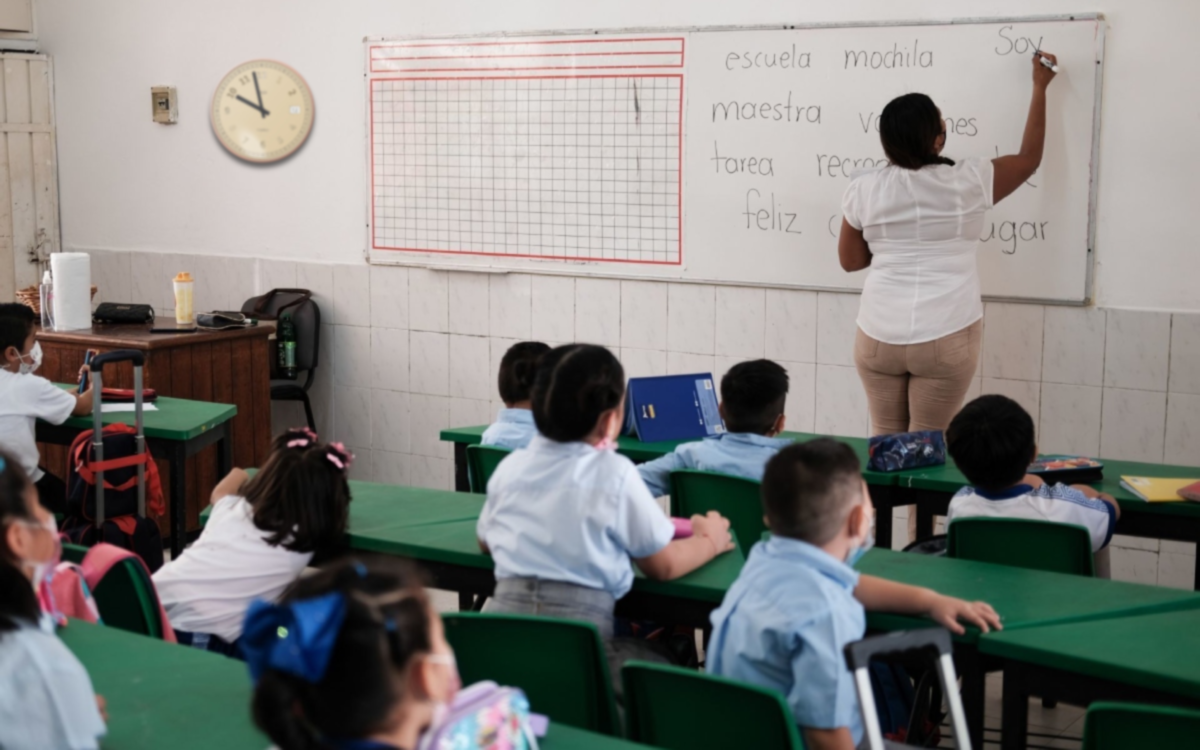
9:58
